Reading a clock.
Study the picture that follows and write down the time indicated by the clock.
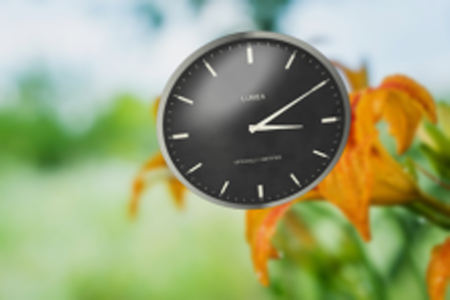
3:10
